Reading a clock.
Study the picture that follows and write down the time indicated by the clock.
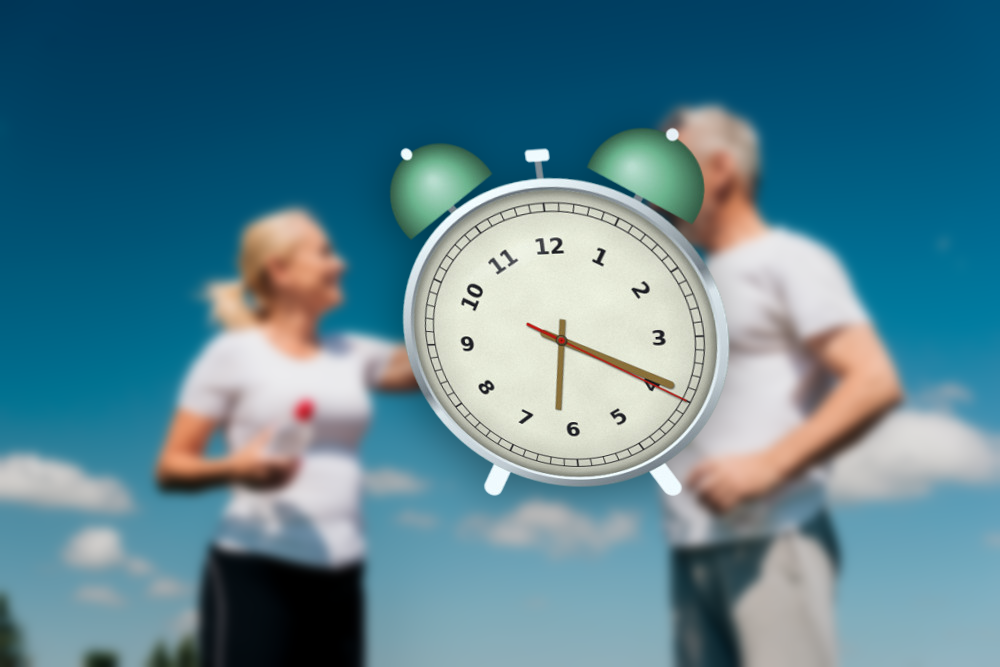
6:19:20
